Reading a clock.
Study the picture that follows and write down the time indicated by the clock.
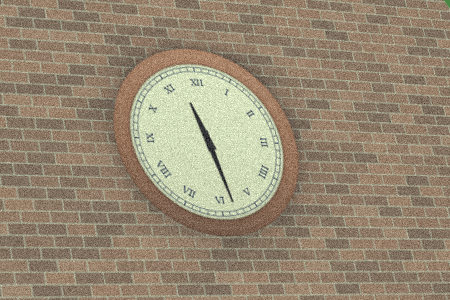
11:28
